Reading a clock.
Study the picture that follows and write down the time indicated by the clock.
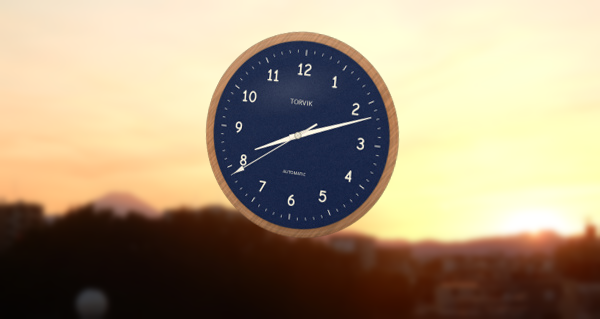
8:11:39
